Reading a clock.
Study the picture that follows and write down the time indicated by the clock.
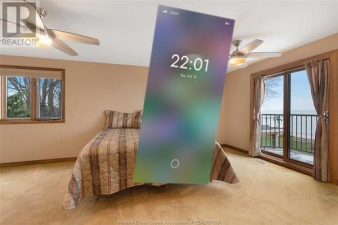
22:01
